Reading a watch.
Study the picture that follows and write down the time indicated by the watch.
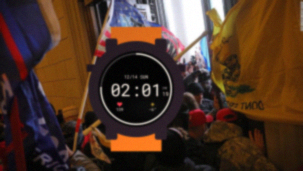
2:01
